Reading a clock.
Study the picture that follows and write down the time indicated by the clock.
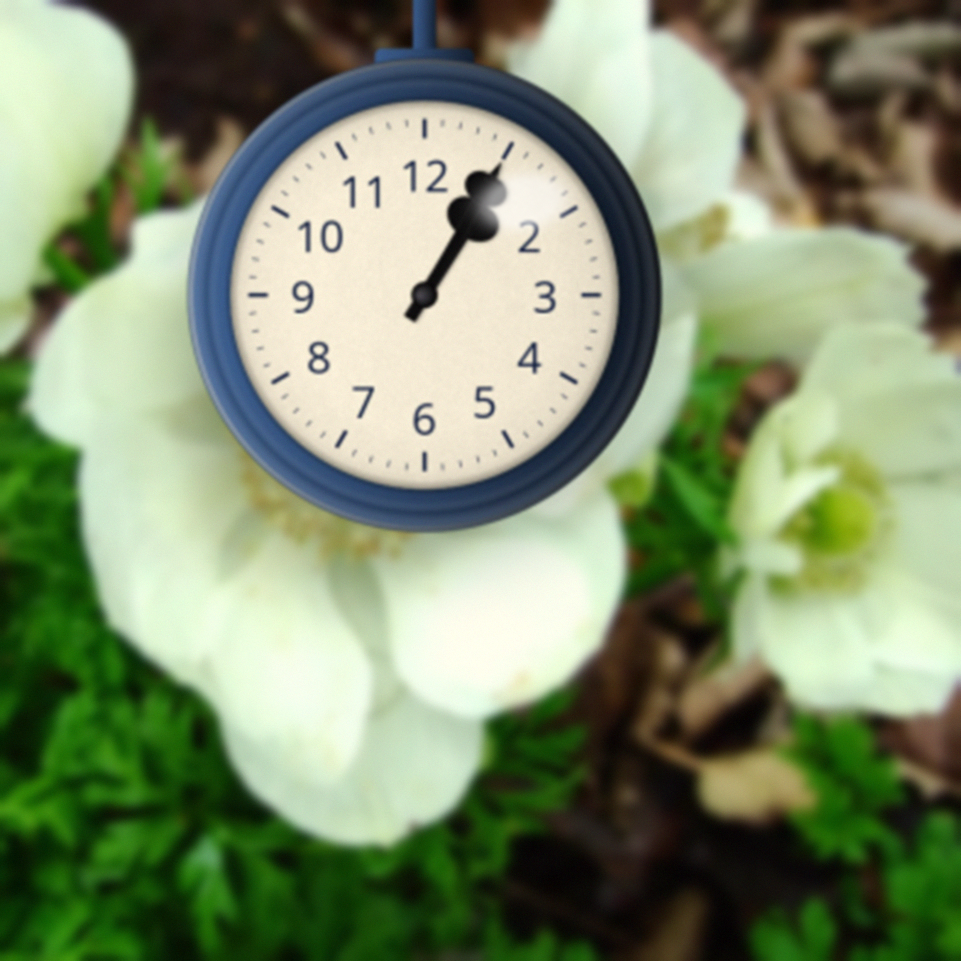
1:05
